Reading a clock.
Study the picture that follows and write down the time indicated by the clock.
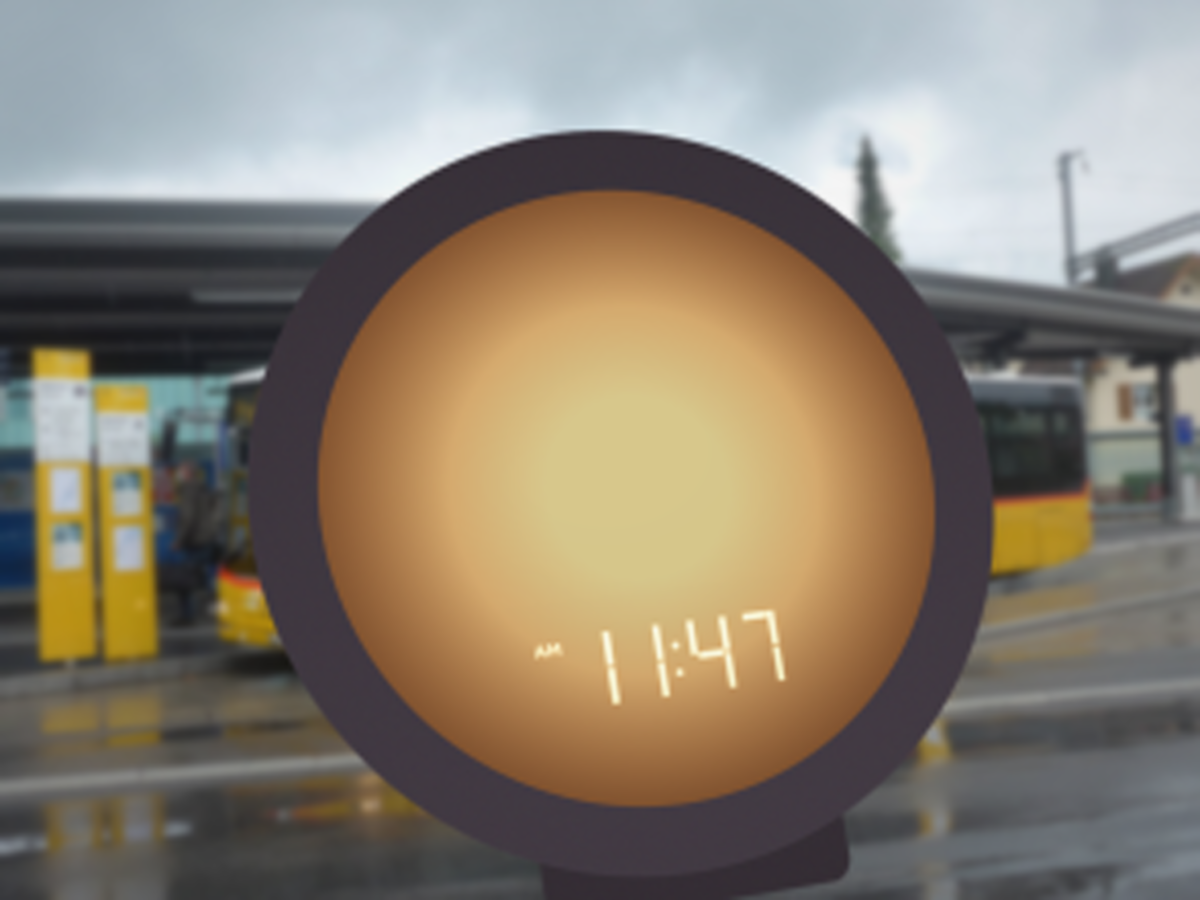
11:47
